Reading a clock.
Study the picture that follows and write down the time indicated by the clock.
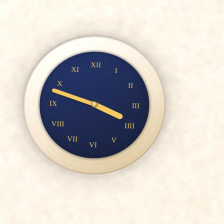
3:48
